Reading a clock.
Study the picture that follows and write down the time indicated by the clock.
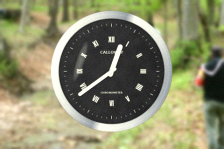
12:39
